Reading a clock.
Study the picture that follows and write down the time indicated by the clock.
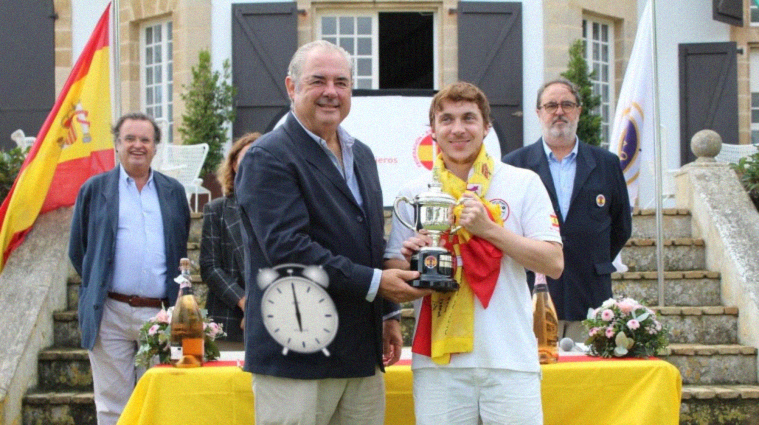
6:00
